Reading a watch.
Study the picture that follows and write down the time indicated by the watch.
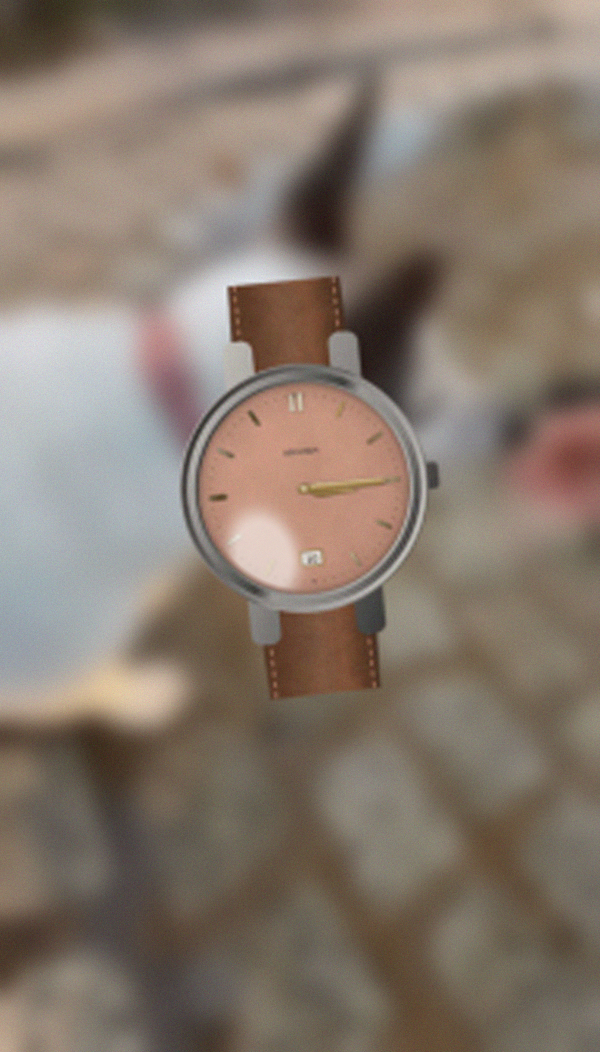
3:15
